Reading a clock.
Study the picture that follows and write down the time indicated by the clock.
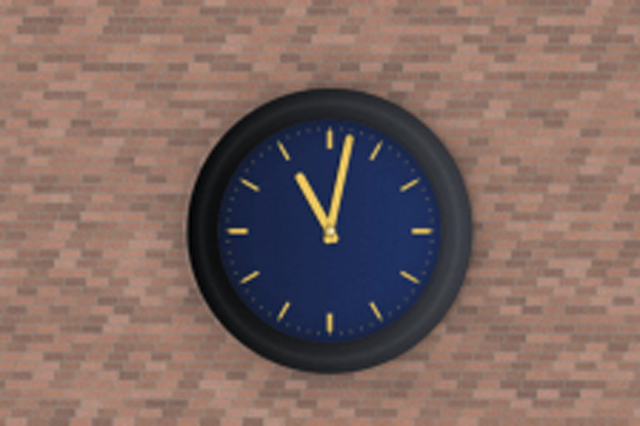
11:02
